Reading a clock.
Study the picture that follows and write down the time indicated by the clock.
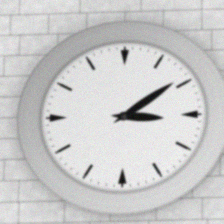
3:09
